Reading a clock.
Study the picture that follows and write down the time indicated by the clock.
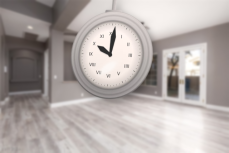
10:01
